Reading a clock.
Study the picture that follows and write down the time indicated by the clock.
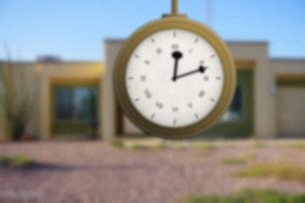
12:12
